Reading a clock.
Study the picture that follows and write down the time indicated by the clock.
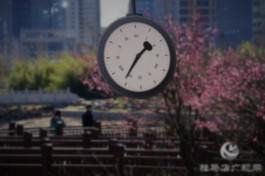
1:36
